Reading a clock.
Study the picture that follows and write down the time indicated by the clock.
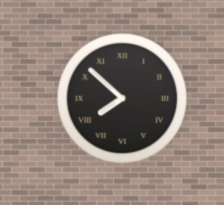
7:52
